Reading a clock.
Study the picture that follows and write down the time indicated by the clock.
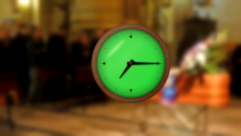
7:15
